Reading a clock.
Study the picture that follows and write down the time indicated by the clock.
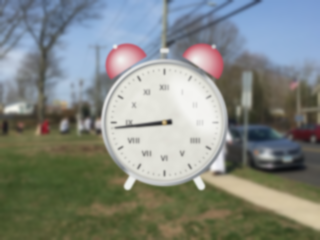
8:44
